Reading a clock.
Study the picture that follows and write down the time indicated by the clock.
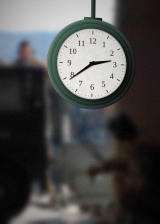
2:39
